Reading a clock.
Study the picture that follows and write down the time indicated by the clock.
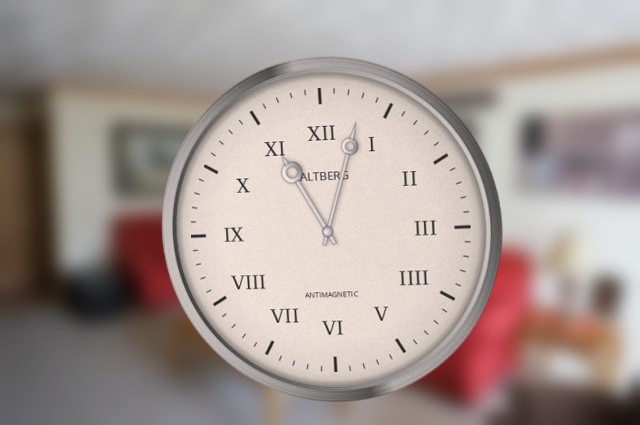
11:03
